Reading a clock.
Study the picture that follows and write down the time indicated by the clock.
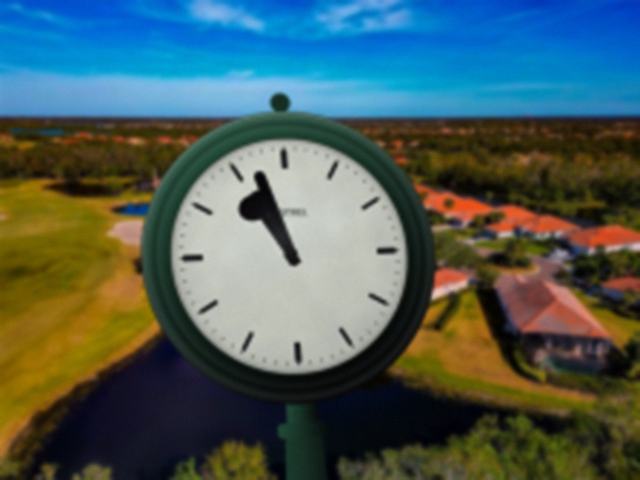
10:57
